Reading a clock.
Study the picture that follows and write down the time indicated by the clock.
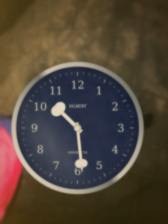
10:29
